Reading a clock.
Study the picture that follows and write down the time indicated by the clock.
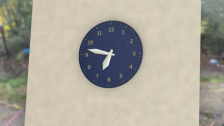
6:47
